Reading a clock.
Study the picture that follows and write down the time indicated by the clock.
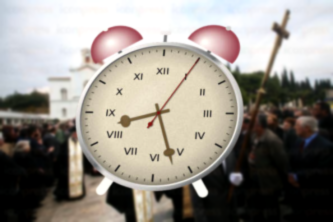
8:27:05
